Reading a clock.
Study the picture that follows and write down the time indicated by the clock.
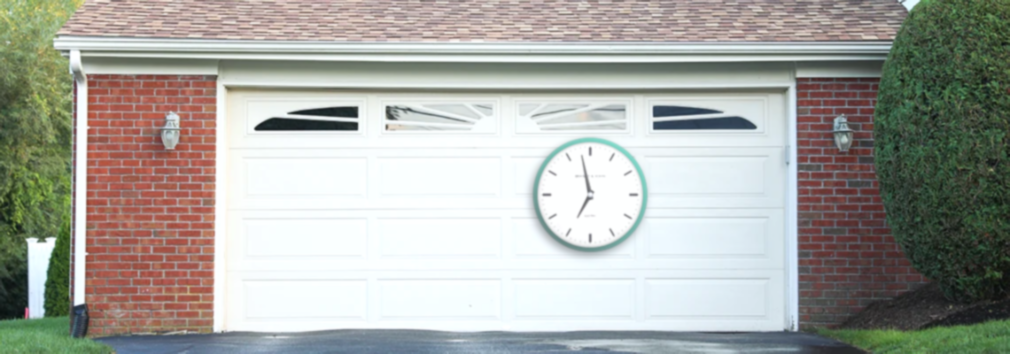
6:58
